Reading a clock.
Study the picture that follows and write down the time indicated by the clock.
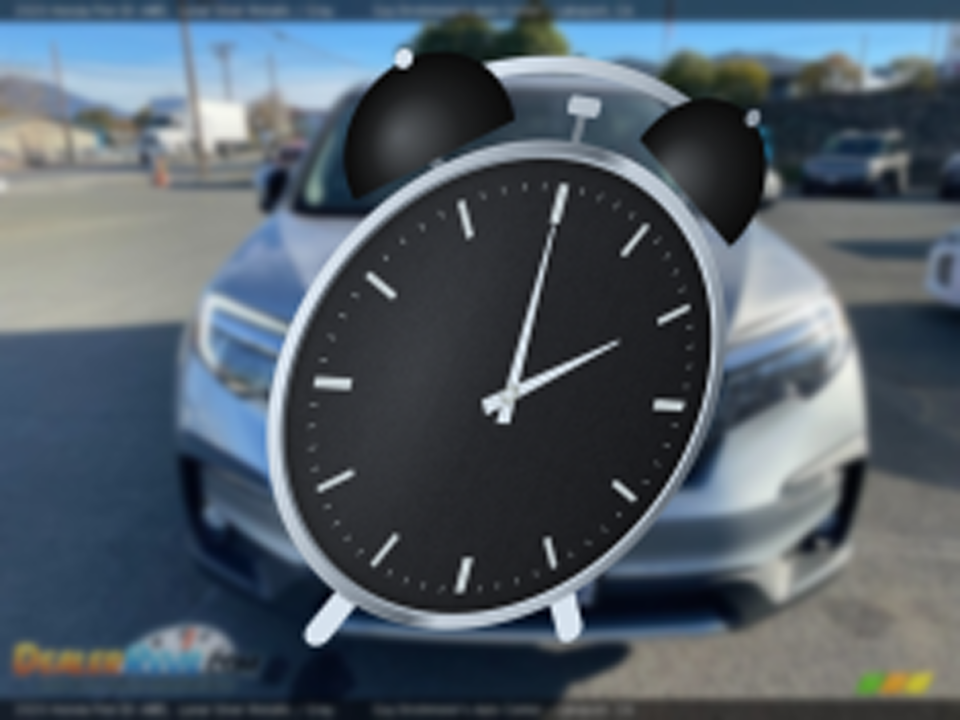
2:00
